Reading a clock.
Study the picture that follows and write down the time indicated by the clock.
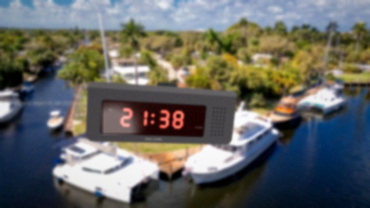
21:38
